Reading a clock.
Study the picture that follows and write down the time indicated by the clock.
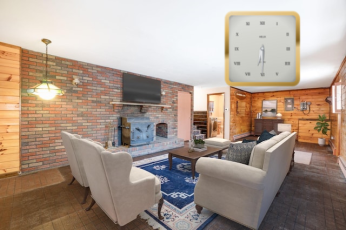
6:30
